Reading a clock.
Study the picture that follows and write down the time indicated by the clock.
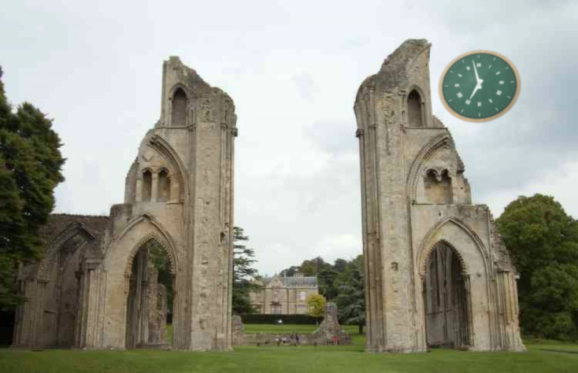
6:58
